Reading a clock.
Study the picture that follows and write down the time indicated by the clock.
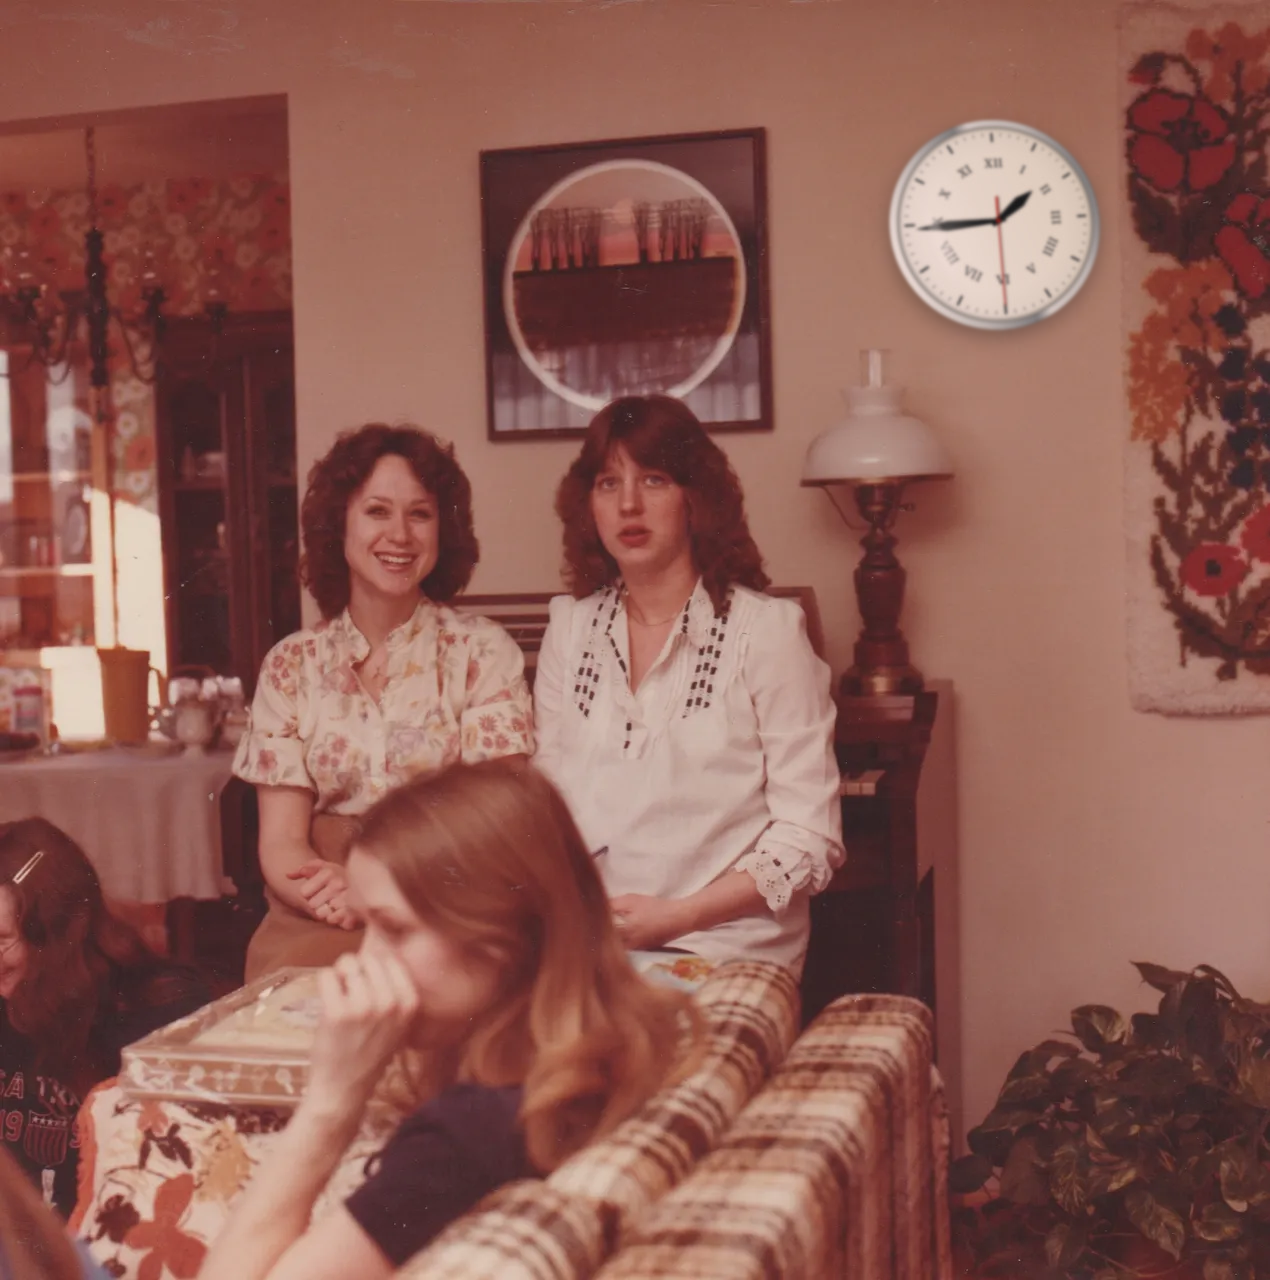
1:44:30
